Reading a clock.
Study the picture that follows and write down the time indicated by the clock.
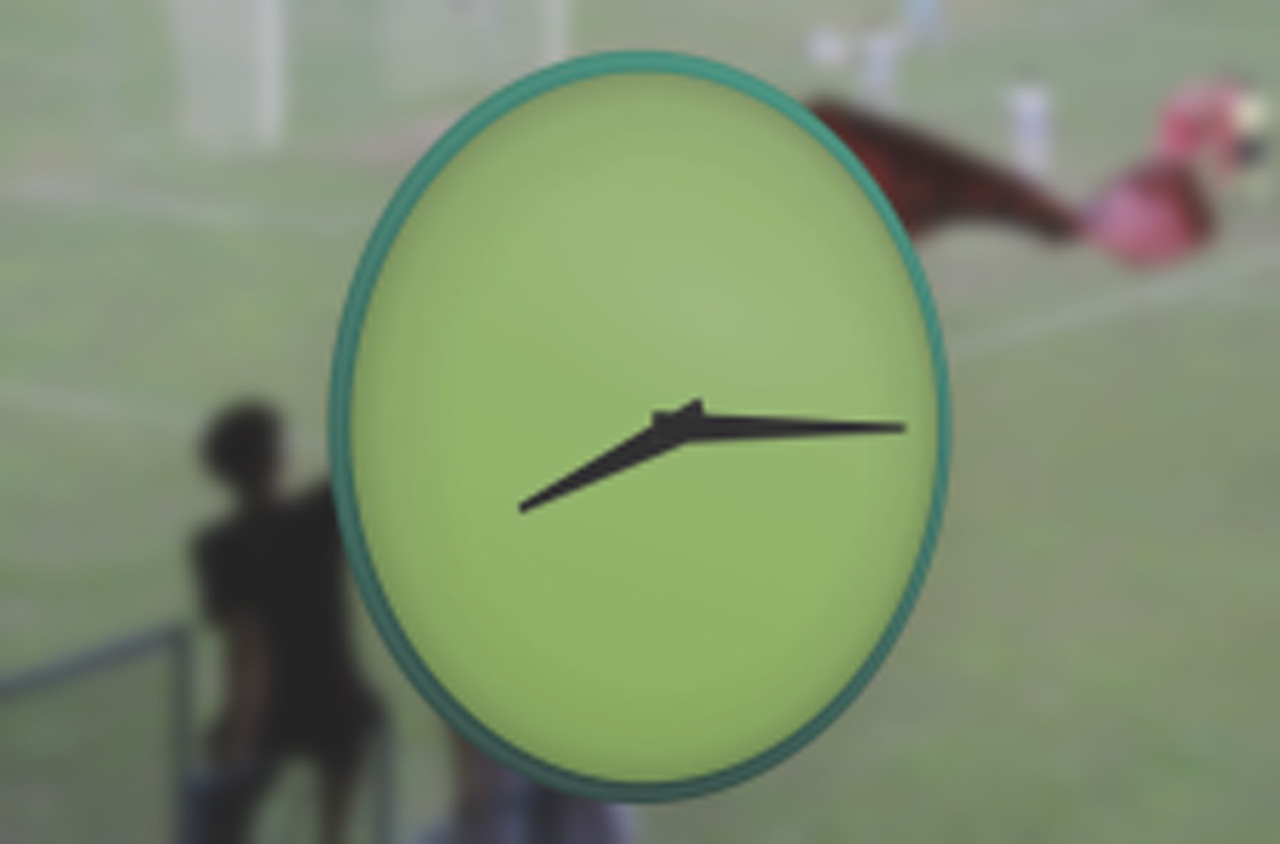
8:15
